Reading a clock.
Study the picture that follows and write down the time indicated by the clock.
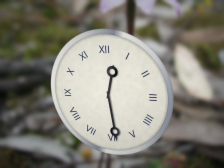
12:29
